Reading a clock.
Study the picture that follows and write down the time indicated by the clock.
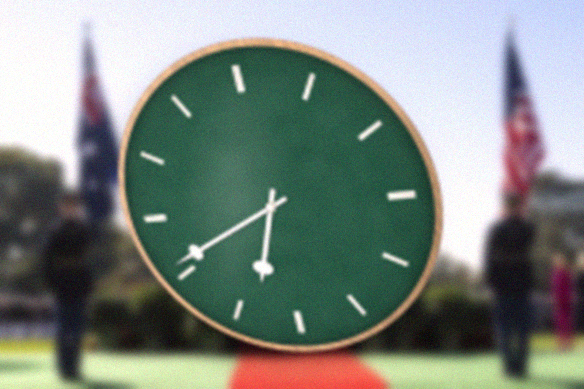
6:41
